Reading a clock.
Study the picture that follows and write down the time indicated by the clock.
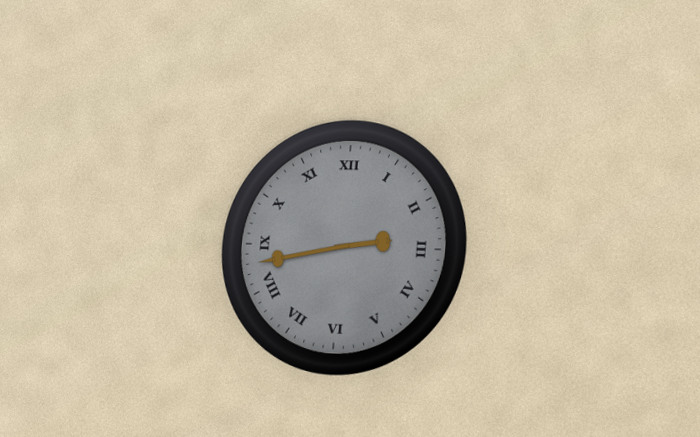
2:43
